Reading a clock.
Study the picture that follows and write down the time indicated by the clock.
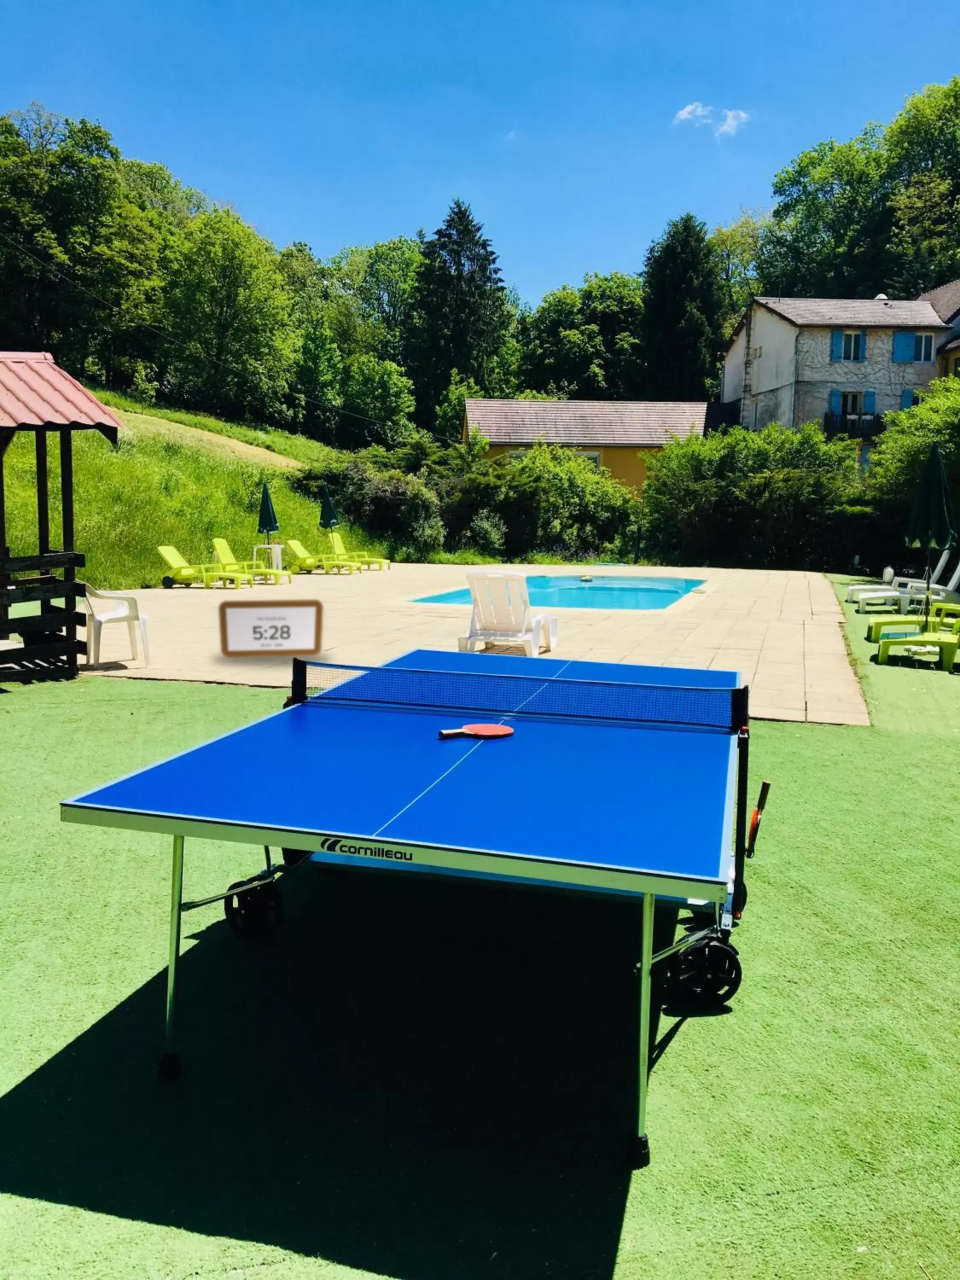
5:28
